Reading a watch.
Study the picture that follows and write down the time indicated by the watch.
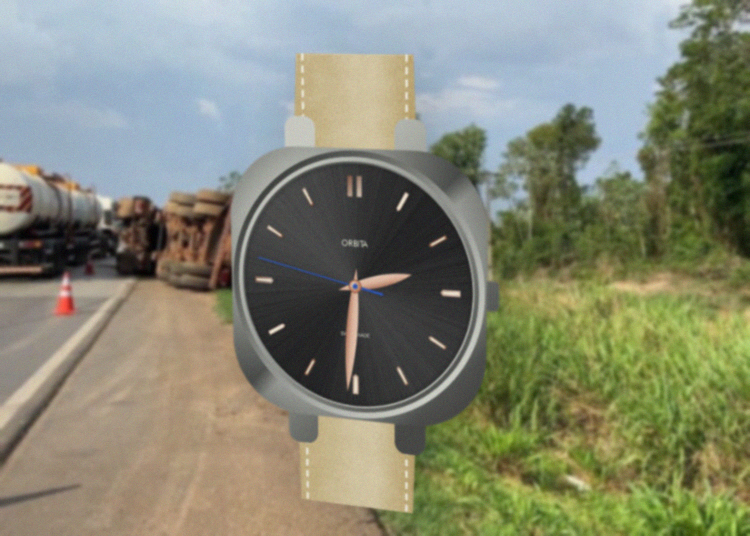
2:30:47
